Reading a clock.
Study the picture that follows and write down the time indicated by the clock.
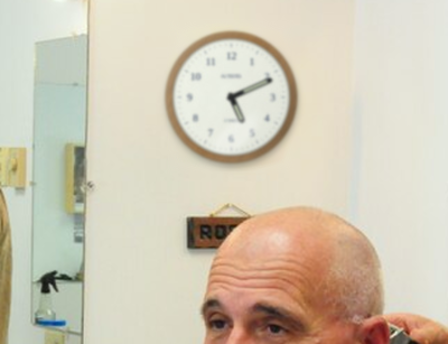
5:11
